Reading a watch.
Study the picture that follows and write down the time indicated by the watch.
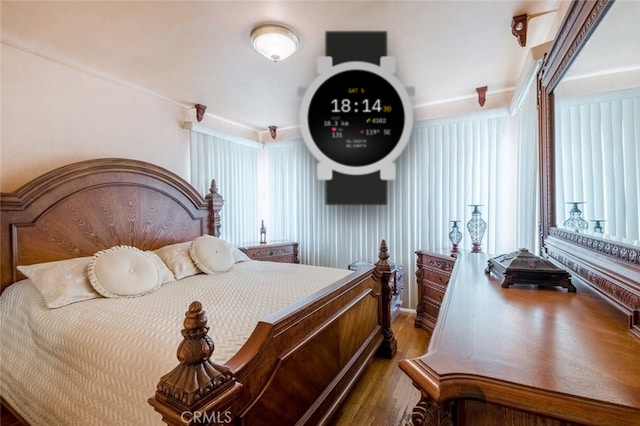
18:14
